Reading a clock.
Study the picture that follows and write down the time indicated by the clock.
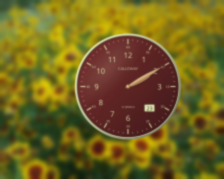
2:10
